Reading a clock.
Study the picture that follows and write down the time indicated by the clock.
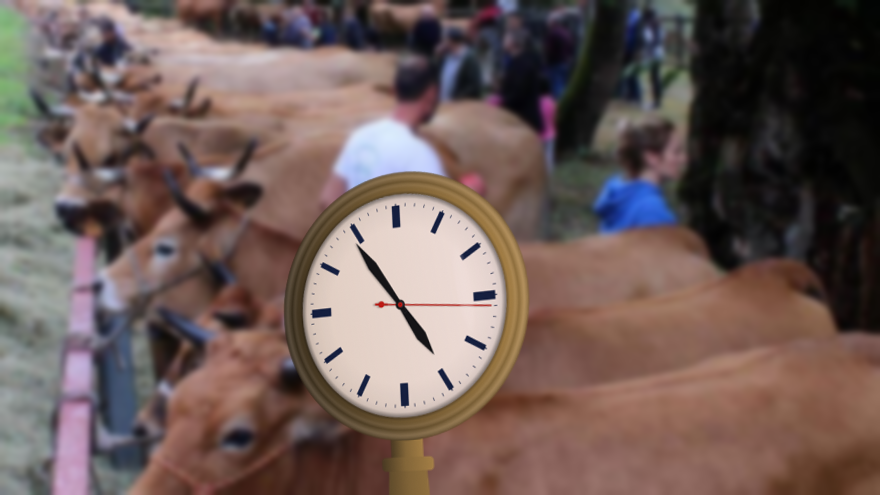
4:54:16
